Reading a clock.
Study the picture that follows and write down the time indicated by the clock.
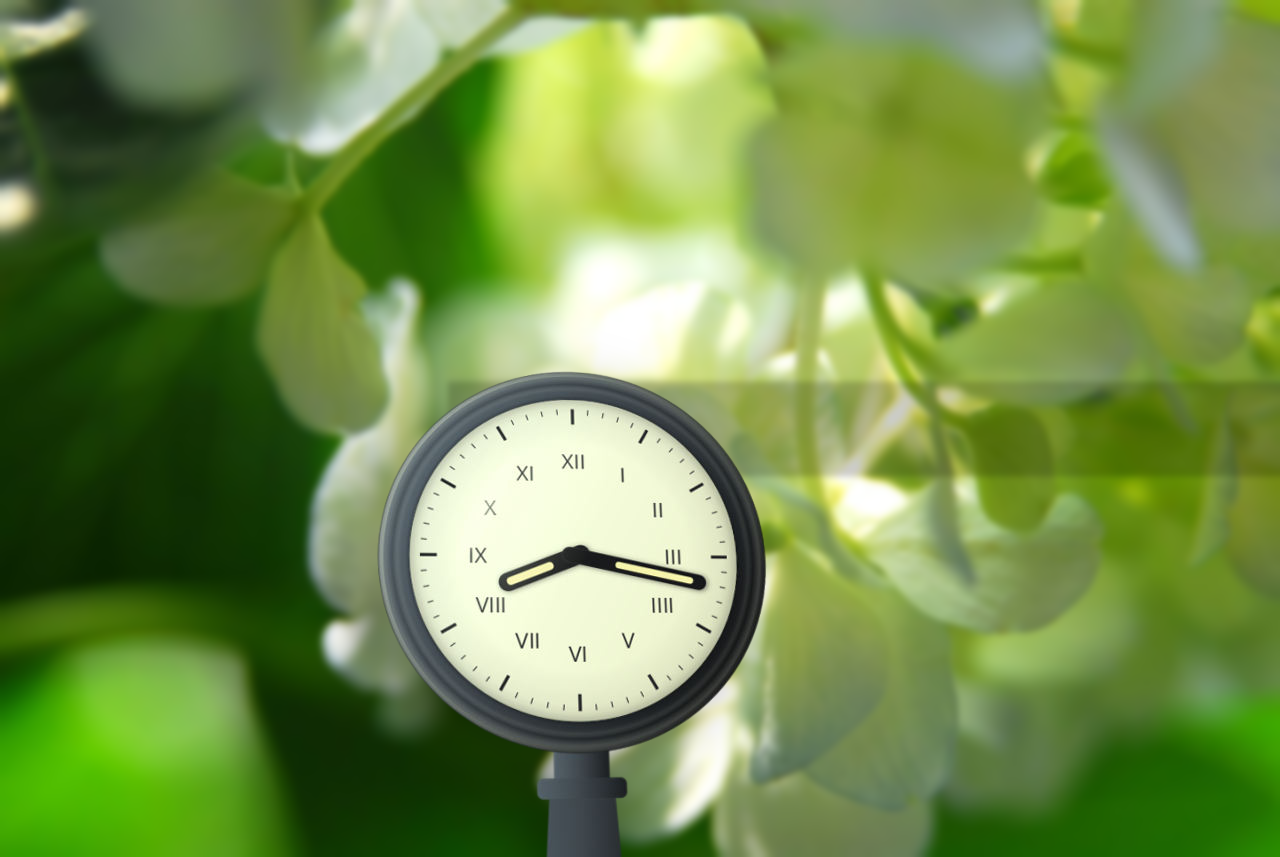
8:17
